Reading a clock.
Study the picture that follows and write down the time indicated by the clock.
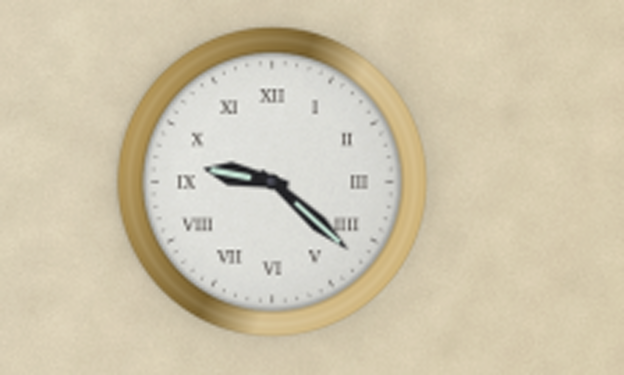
9:22
